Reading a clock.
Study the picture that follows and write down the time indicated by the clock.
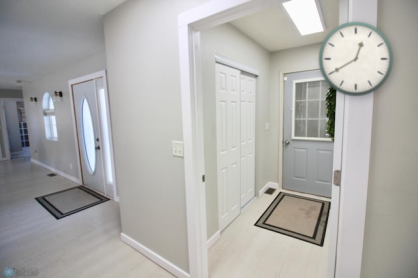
12:40
